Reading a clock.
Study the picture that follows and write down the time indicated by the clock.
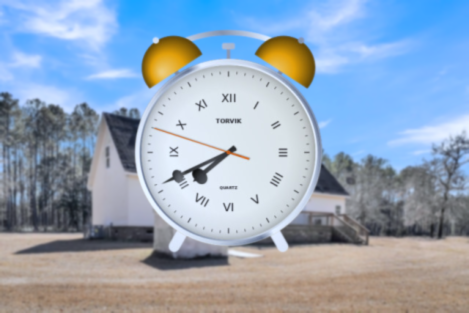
7:40:48
